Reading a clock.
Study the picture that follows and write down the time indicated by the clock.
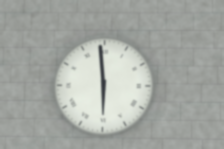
5:59
